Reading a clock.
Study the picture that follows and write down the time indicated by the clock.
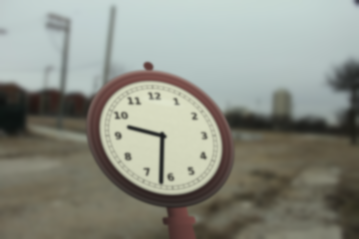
9:32
